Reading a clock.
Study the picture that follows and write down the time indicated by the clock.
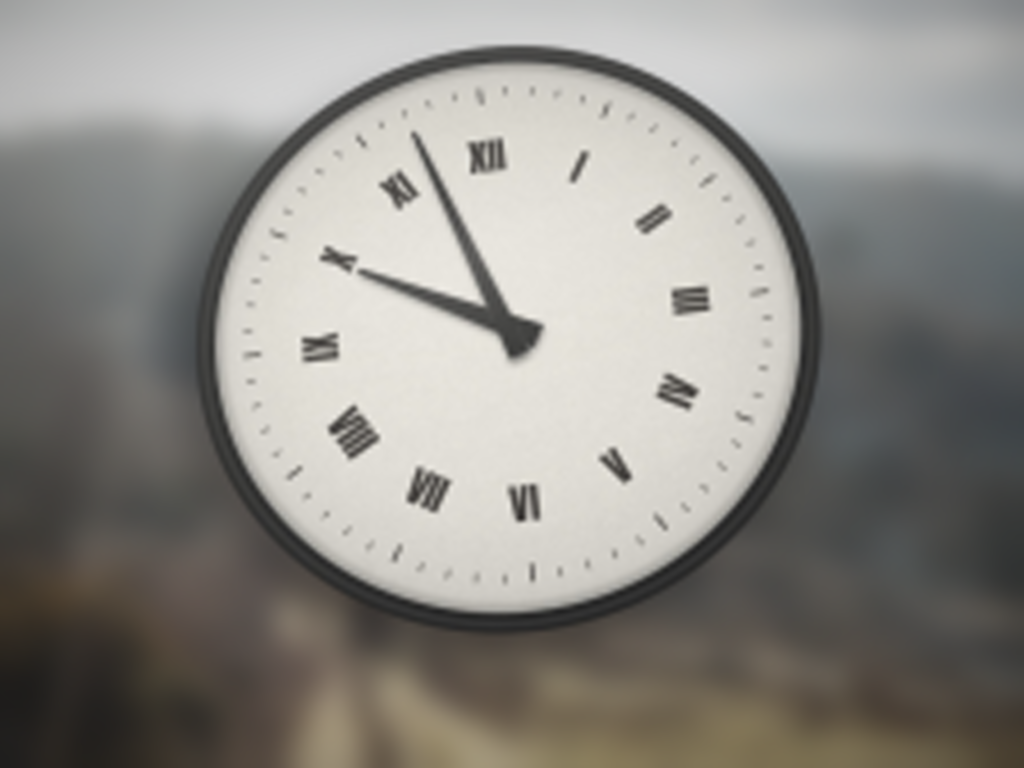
9:57
